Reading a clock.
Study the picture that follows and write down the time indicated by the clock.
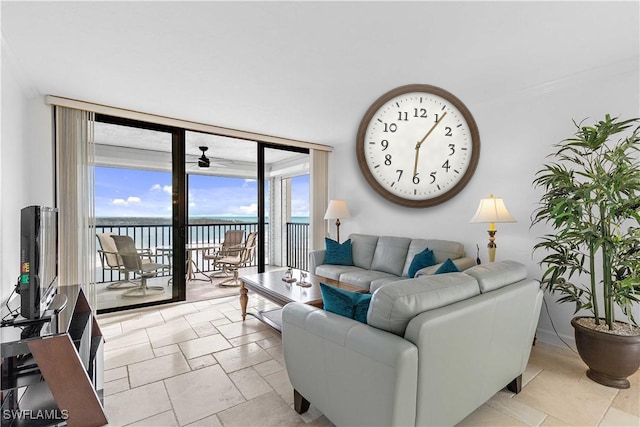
6:06
